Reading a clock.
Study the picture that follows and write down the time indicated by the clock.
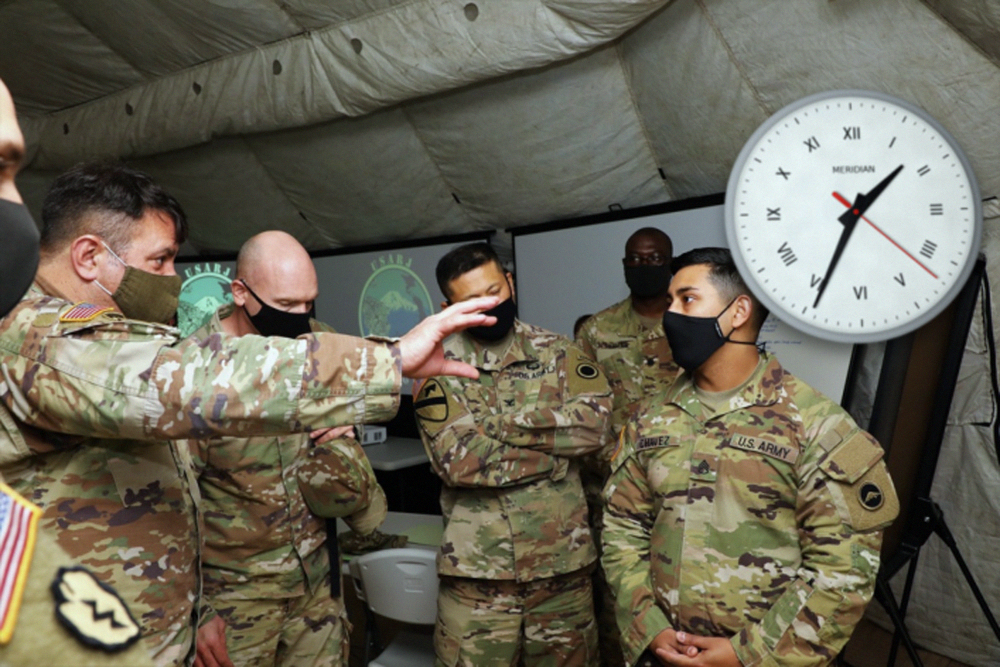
1:34:22
